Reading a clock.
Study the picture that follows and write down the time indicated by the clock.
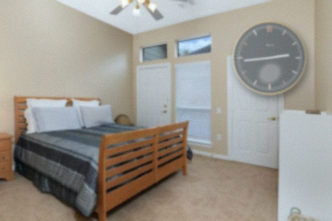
2:44
